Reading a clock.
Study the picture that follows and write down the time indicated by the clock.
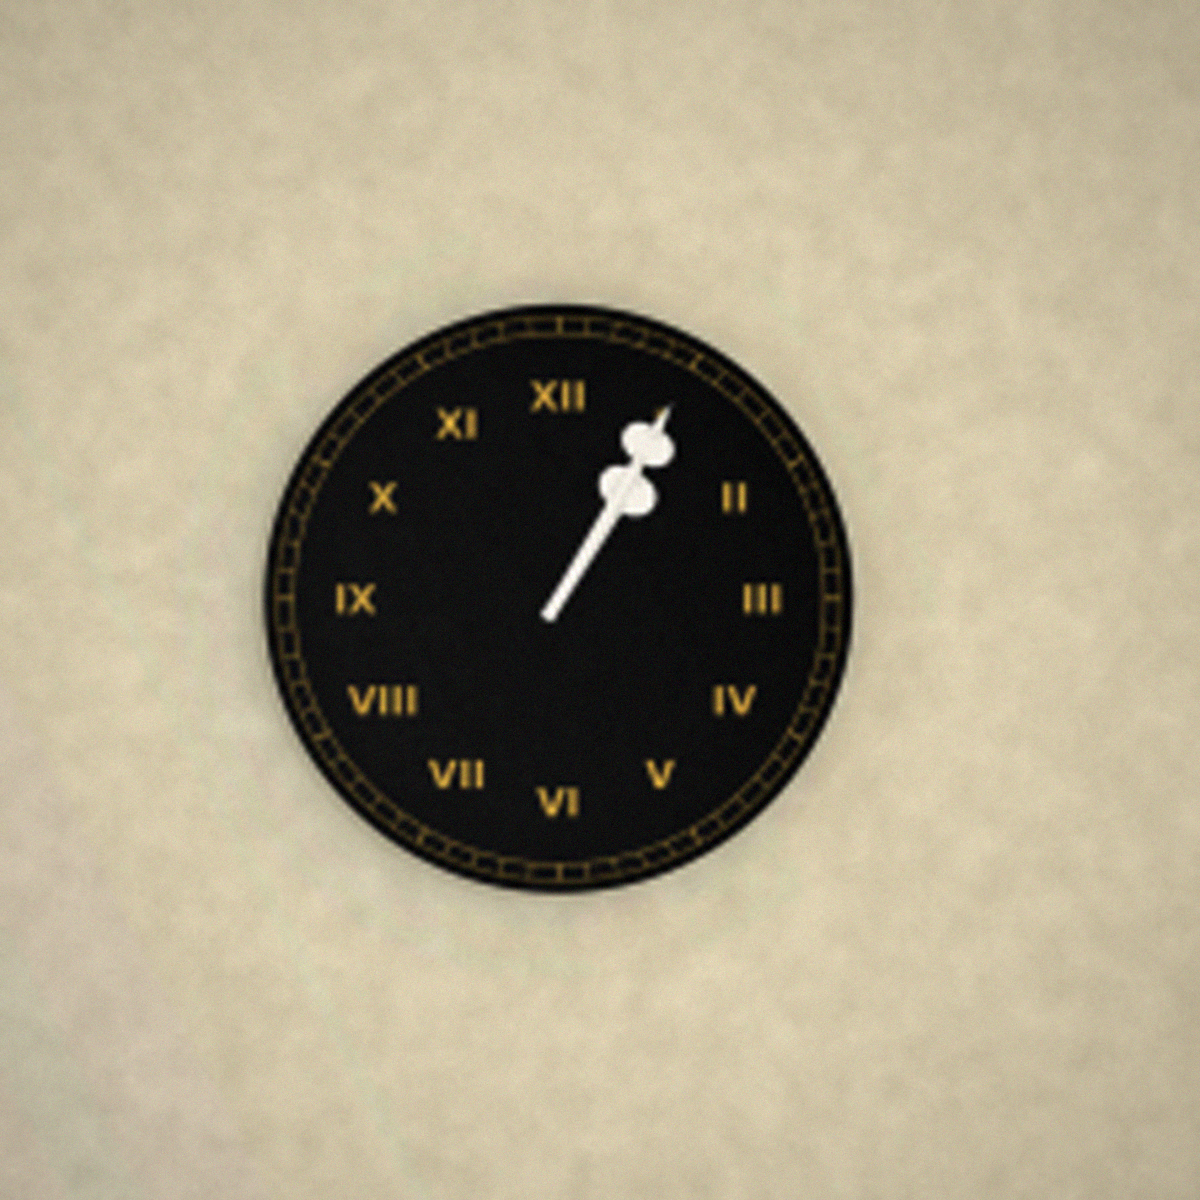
1:05
